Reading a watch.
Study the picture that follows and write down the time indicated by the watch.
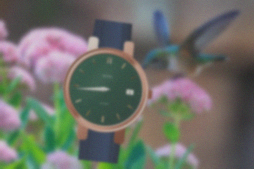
8:44
